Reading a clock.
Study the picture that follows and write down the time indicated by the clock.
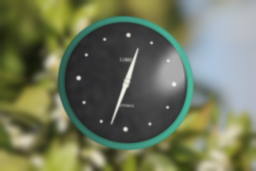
12:33
